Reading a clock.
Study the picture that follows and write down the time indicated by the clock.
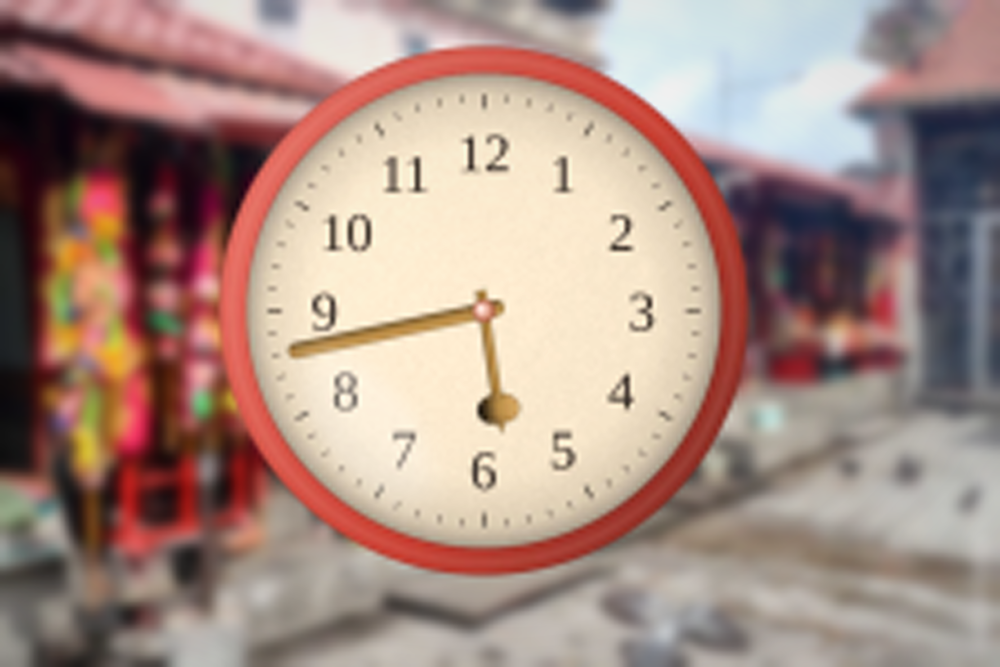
5:43
